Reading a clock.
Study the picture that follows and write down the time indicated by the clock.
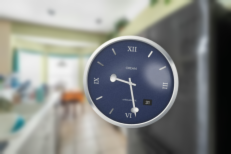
9:28
